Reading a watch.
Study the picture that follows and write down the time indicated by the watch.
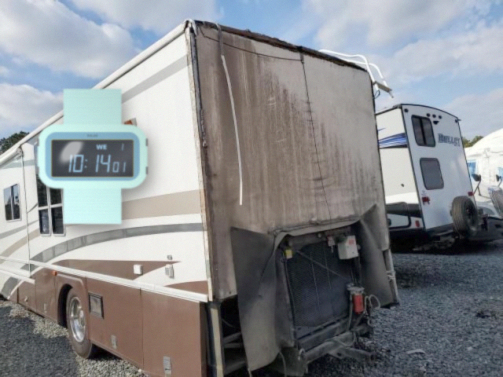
10:14:01
